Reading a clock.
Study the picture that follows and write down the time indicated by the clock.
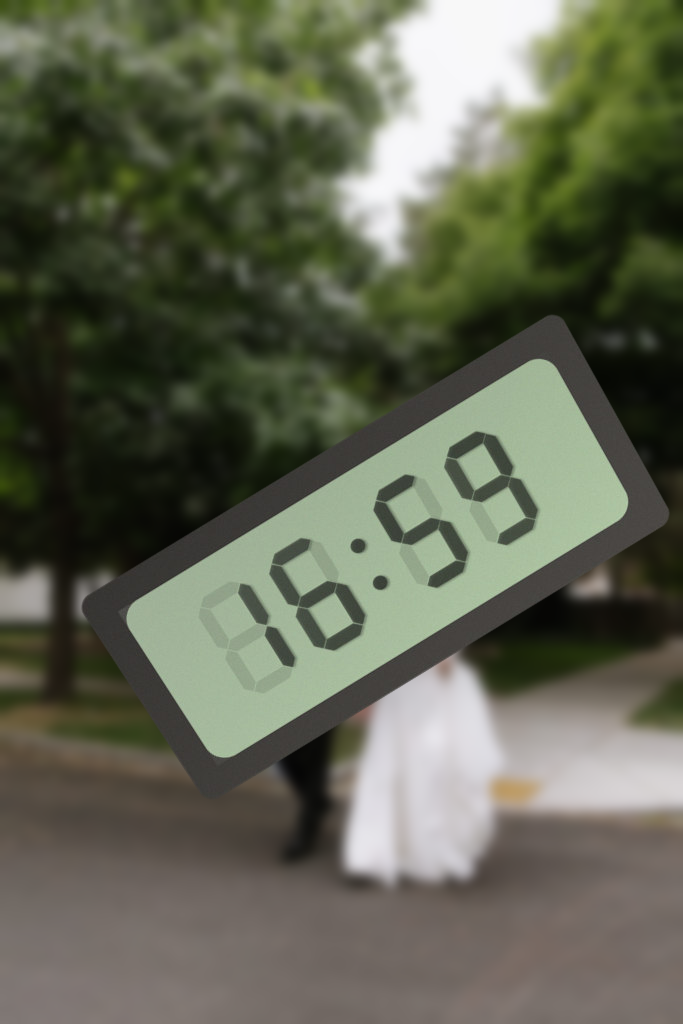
16:59
